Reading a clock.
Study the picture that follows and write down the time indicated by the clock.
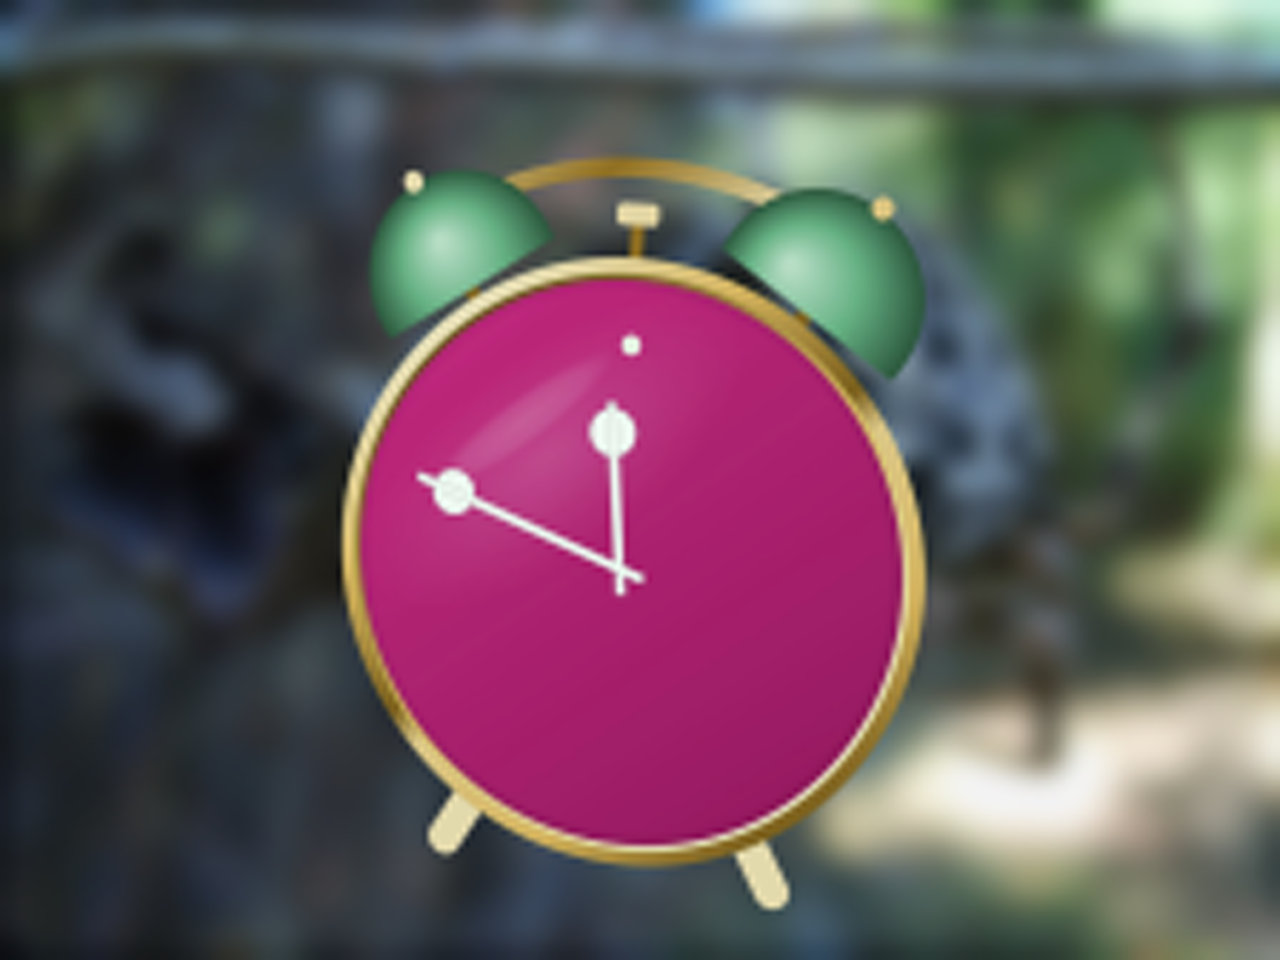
11:48
